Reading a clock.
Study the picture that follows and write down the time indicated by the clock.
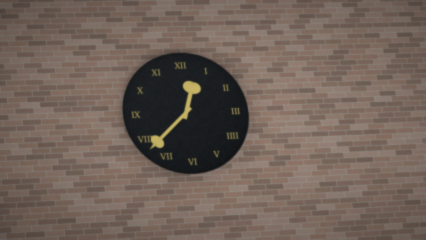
12:38
